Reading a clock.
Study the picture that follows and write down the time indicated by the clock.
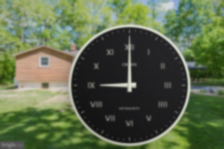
9:00
